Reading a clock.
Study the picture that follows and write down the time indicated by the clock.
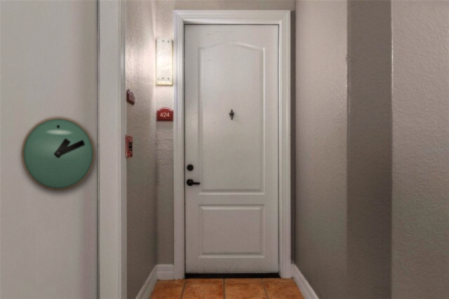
1:11
